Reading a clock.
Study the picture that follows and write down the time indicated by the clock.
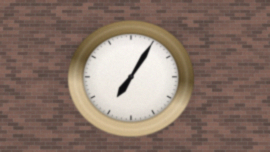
7:05
